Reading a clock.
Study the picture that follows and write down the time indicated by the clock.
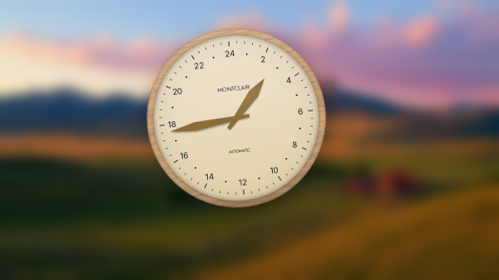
2:44
